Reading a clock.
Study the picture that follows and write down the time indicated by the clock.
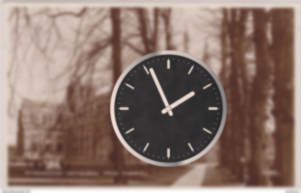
1:56
